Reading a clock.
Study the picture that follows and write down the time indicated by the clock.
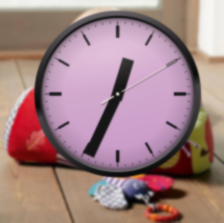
12:34:10
